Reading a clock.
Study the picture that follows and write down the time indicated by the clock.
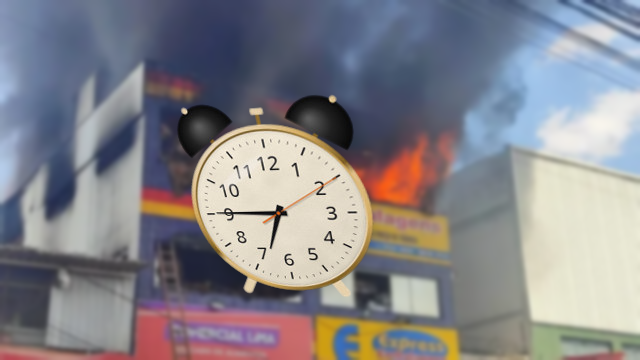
6:45:10
